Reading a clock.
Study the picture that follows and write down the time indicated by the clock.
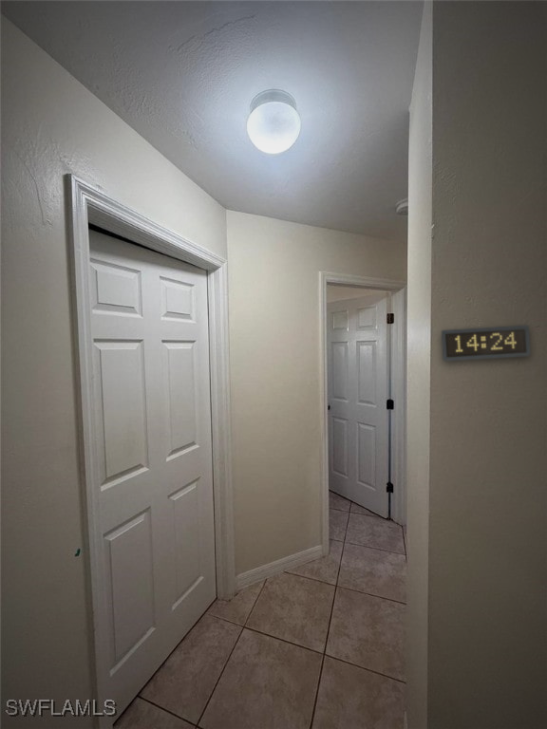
14:24
